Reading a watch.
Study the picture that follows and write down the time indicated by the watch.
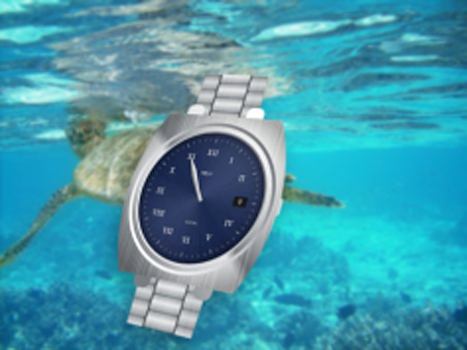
10:55
